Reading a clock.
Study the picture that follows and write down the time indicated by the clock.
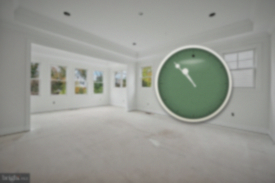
10:53
